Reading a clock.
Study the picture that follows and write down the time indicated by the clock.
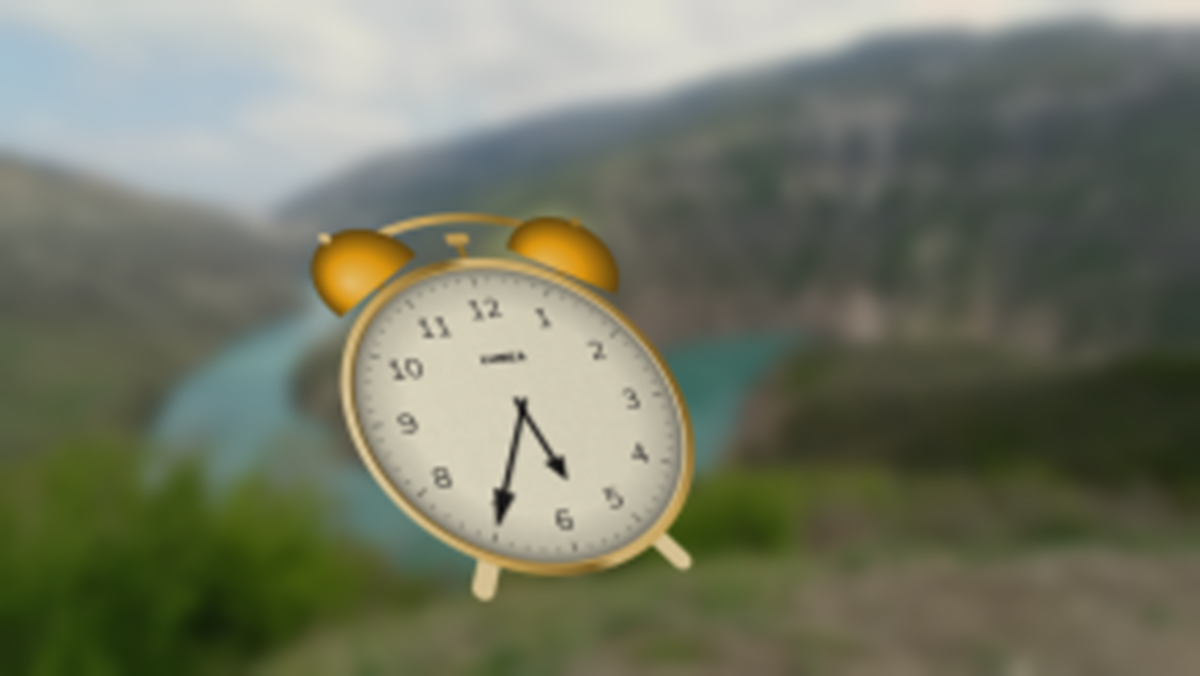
5:35
